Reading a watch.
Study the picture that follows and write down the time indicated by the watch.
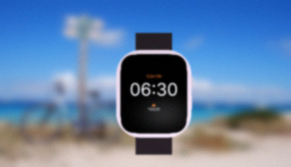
6:30
